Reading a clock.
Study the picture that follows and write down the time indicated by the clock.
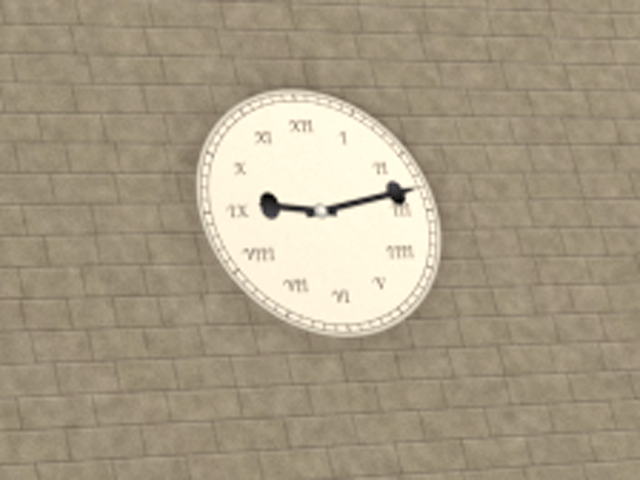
9:13
